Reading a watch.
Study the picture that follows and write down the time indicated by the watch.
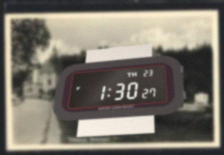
1:30
